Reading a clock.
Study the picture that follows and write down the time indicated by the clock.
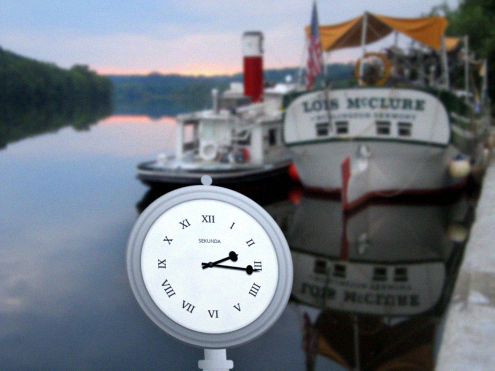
2:16
